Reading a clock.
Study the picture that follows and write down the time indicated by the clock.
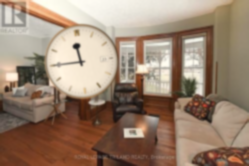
11:45
